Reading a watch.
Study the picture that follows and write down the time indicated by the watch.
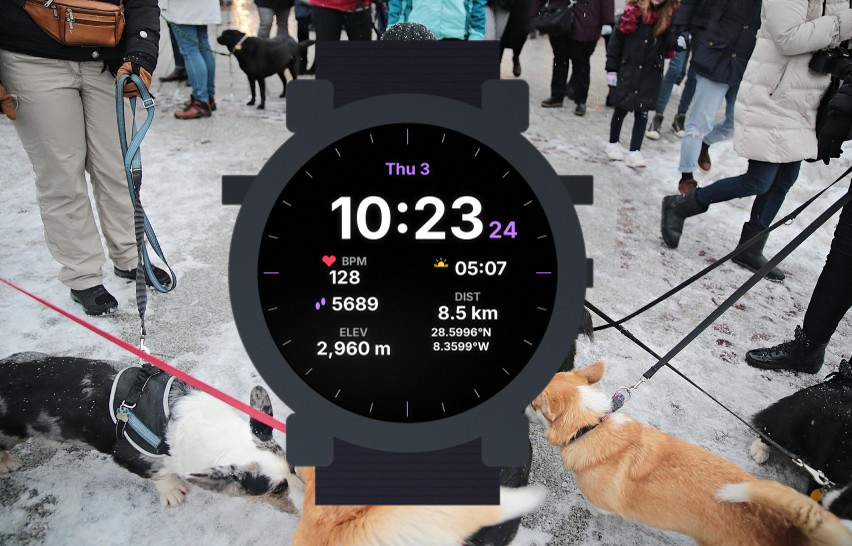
10:23:24
